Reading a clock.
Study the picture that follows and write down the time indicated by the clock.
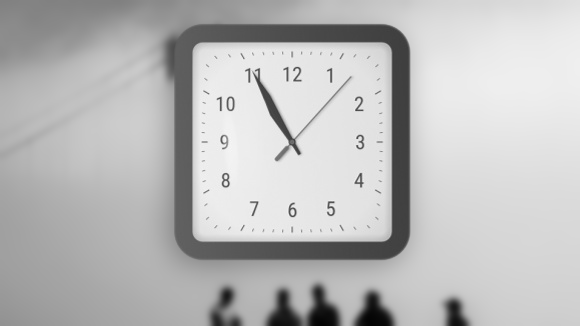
10:55:07
